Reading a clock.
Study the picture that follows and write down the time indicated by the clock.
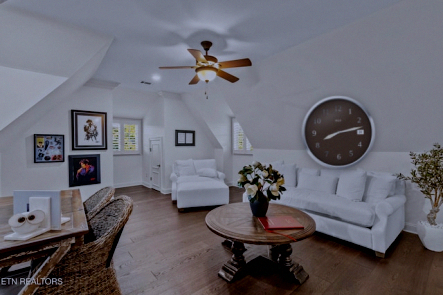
8:13
